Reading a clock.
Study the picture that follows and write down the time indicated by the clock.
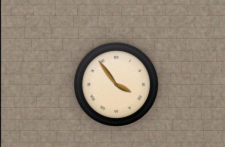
3:54
